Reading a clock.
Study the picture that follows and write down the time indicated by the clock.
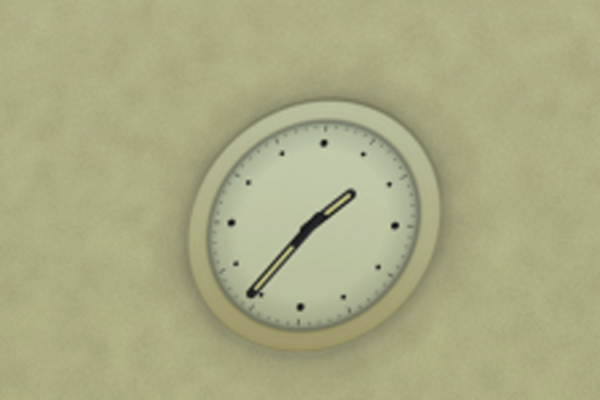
1:36
